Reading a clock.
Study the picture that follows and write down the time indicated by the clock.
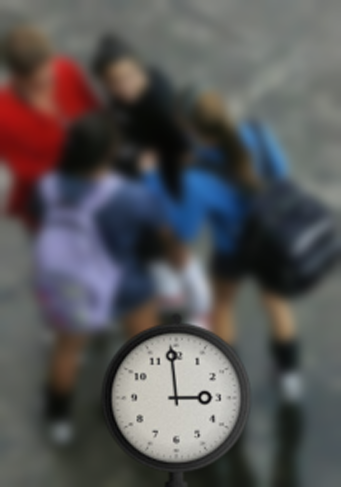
2:59
